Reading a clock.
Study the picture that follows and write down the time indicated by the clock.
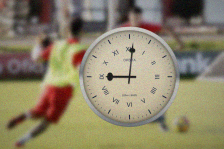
9:01
